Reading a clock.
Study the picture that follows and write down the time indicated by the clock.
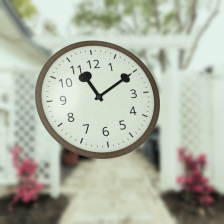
11:10
